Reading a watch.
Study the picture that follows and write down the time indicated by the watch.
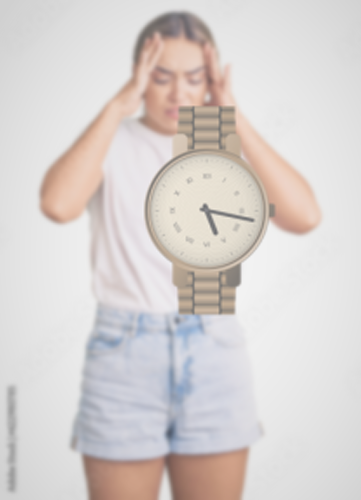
5:17
